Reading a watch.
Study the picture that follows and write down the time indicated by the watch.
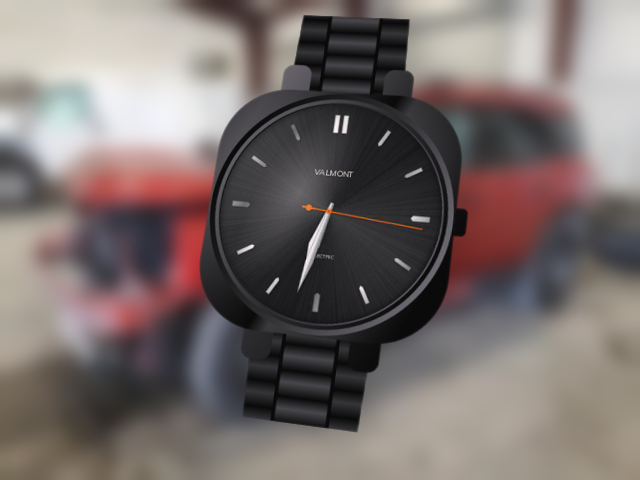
6:32:16
